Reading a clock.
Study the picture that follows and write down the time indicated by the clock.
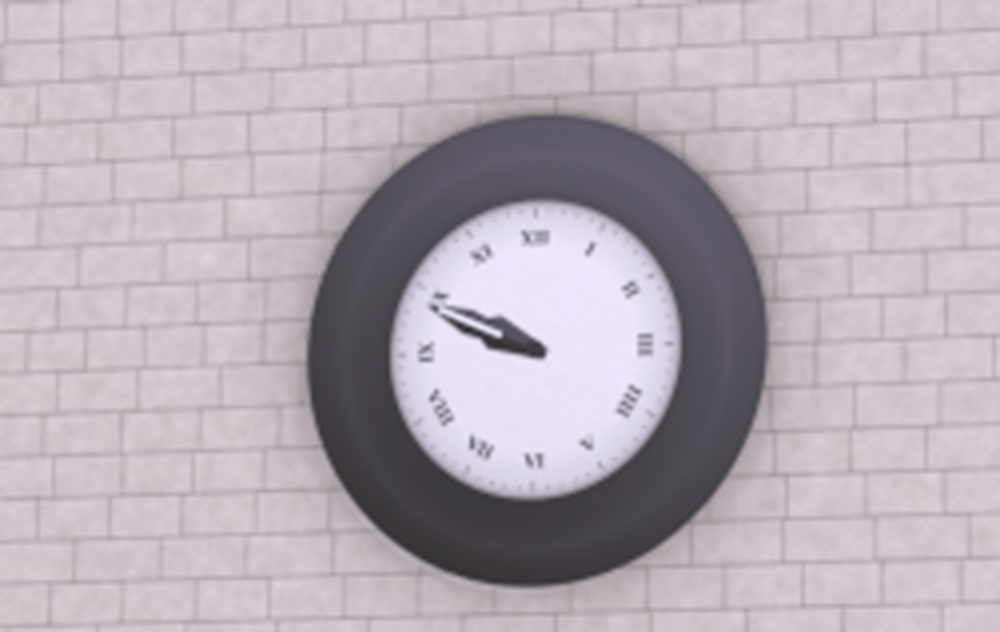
9:49
